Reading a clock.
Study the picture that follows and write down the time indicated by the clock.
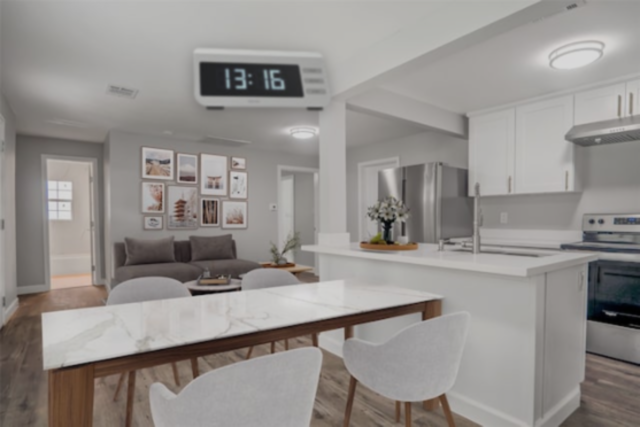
13:16
